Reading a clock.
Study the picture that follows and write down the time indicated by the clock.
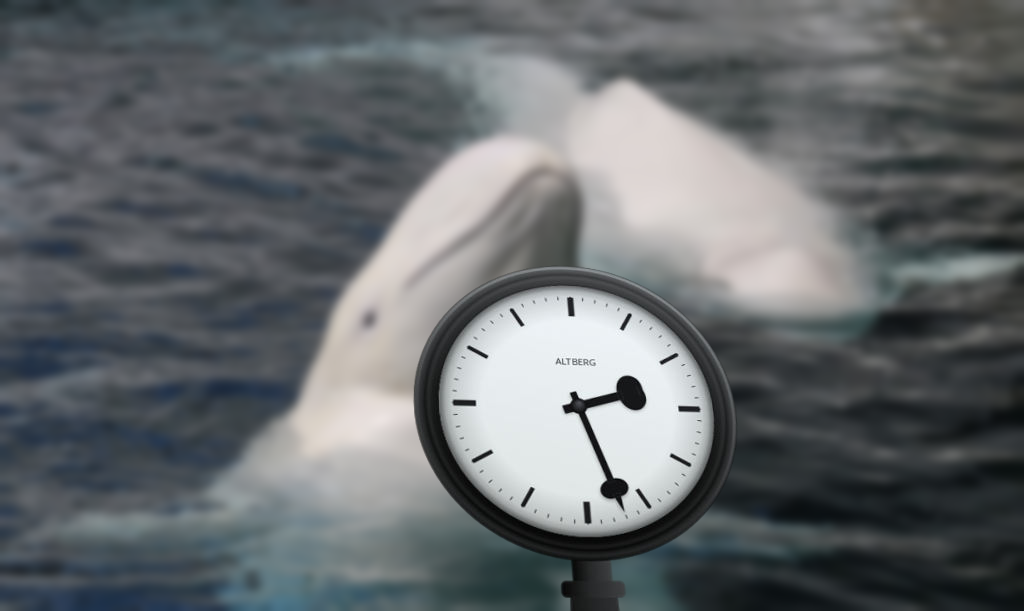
2:27
